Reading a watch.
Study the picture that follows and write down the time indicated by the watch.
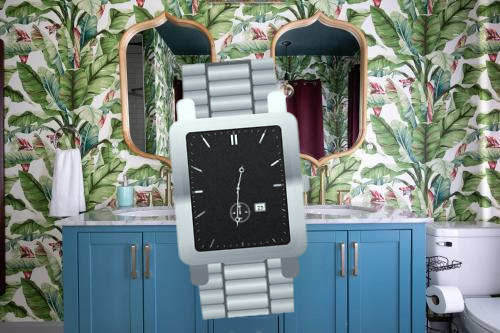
12:31
